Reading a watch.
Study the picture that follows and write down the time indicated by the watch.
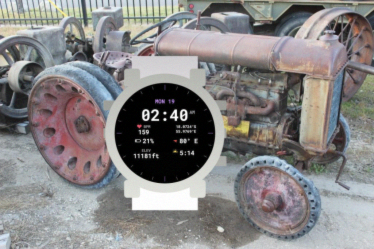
2:40
